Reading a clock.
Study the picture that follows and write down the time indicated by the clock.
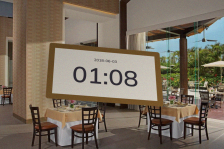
1:08
